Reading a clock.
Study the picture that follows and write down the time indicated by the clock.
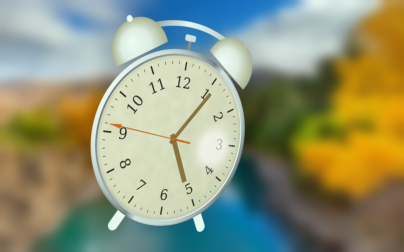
5:05:46
